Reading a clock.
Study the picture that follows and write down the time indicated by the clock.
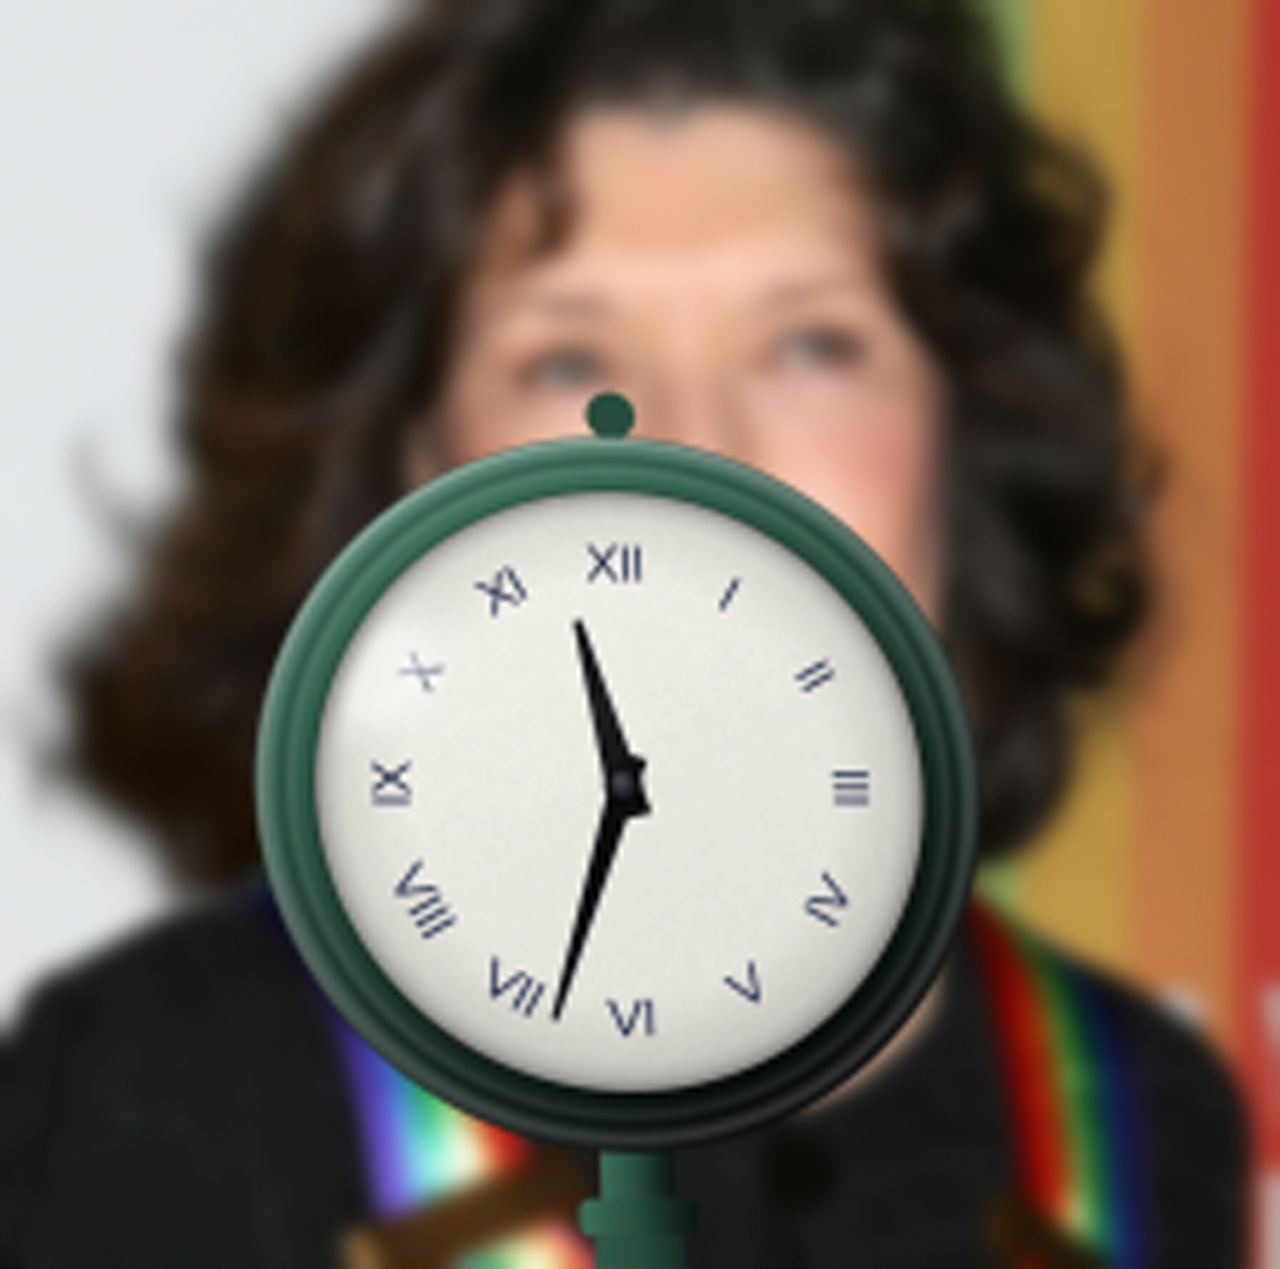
11:33
